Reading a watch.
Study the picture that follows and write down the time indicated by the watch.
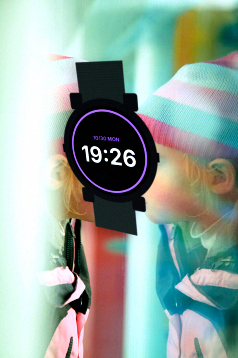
19:26
